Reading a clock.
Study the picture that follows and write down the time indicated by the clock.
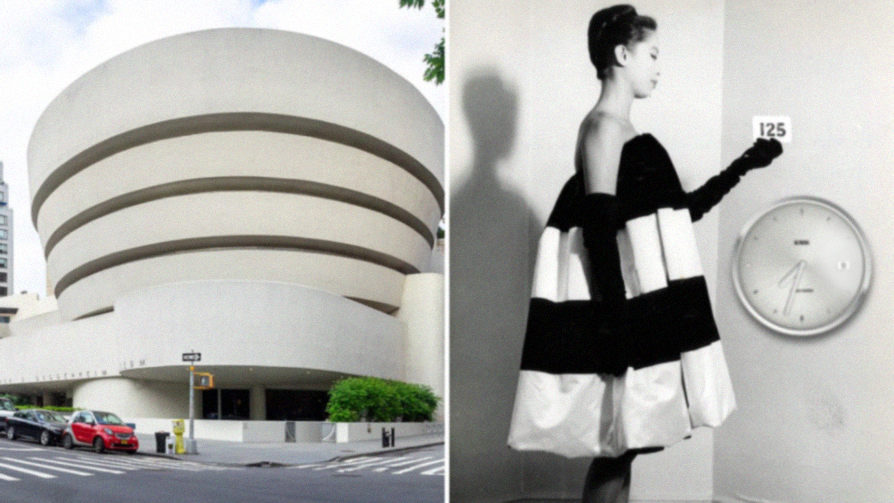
7:33
